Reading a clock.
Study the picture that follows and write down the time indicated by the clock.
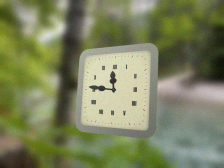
11:46
